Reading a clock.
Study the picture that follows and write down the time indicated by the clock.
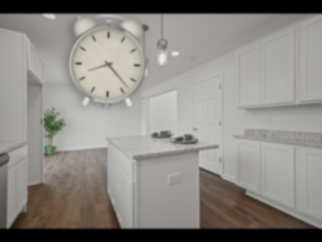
8:23
